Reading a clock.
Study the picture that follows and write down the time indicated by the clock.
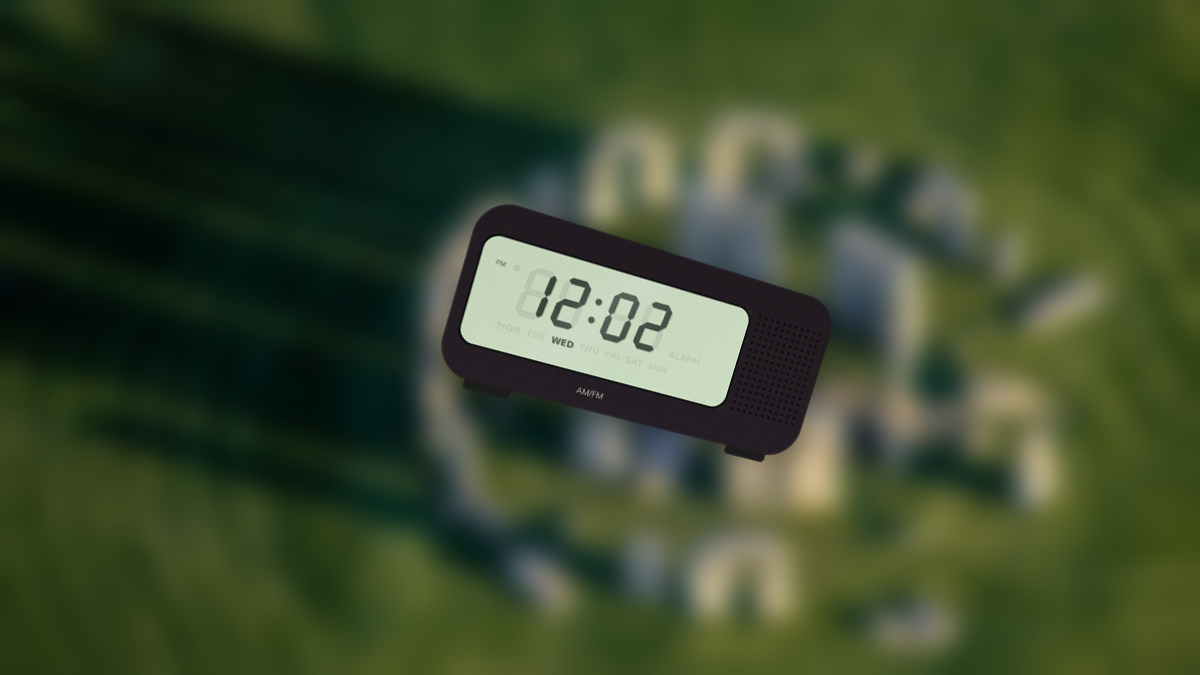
12:02
